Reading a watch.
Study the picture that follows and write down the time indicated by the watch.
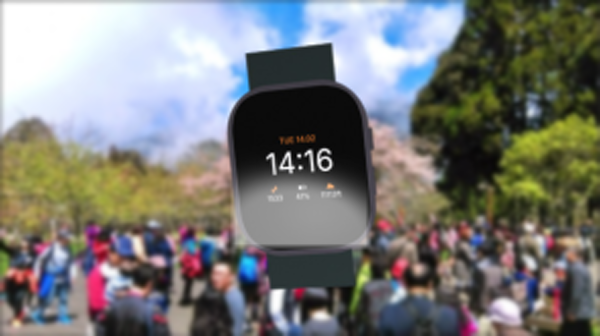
14:16
